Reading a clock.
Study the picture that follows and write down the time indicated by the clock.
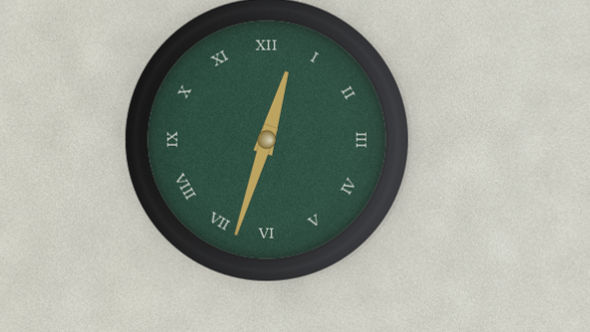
12:33
